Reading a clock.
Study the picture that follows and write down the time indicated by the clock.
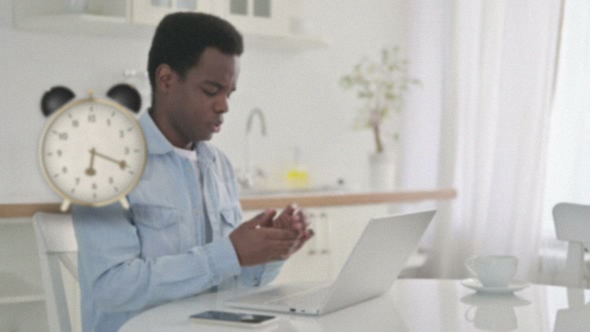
6:19
